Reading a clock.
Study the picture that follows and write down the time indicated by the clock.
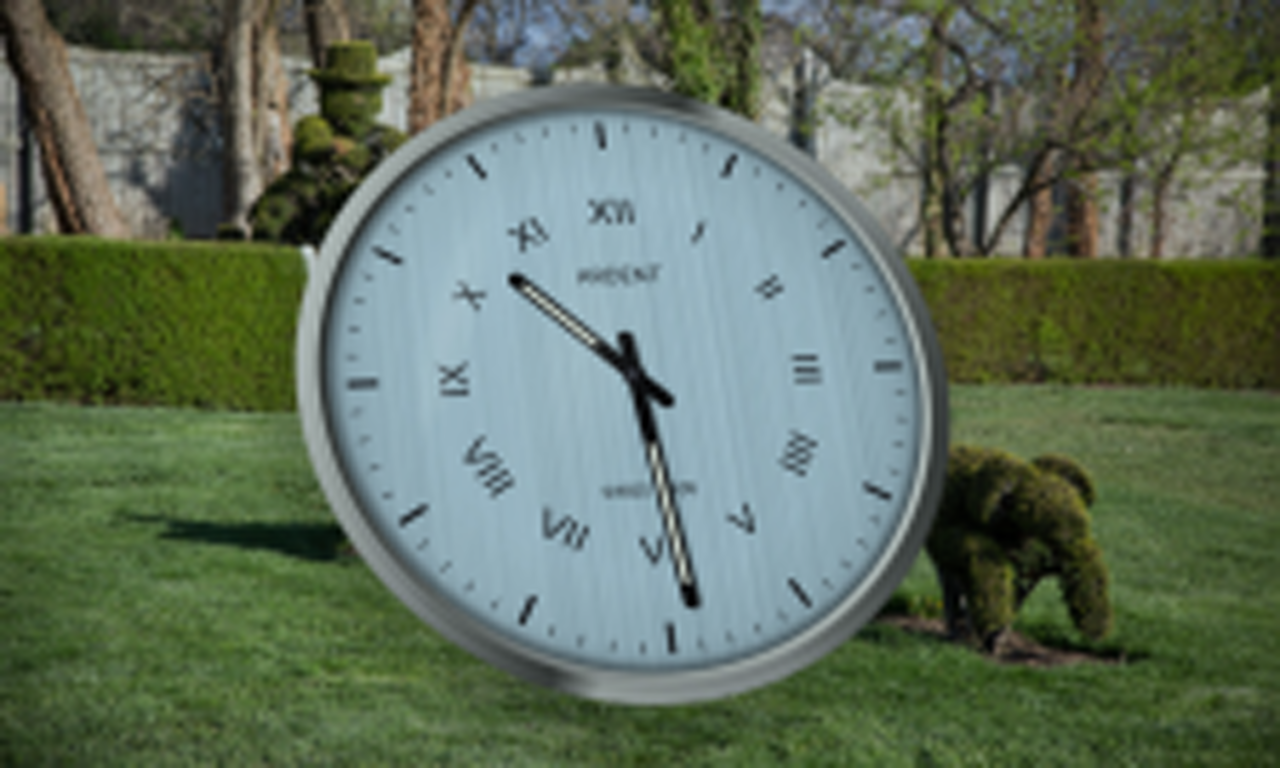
10:29
